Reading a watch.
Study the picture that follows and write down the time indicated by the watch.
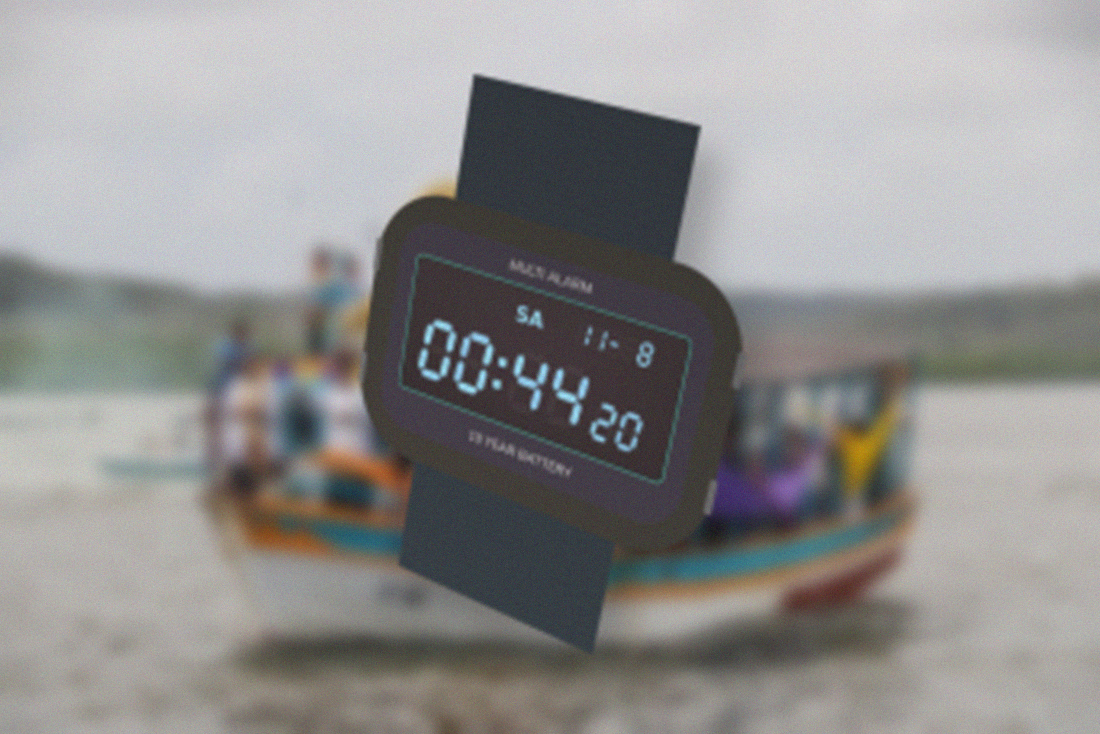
0:44:20
